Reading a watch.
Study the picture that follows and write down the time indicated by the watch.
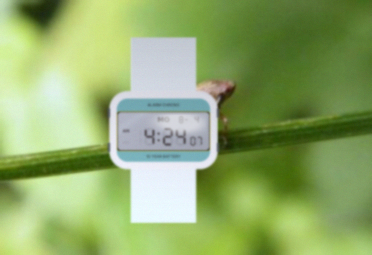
4:24
